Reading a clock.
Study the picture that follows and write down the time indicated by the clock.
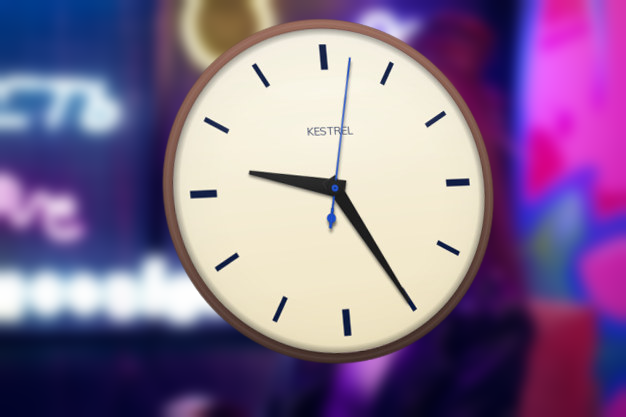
9:25:02
